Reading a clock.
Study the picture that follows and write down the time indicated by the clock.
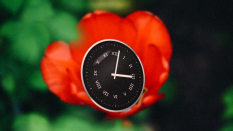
3:02
